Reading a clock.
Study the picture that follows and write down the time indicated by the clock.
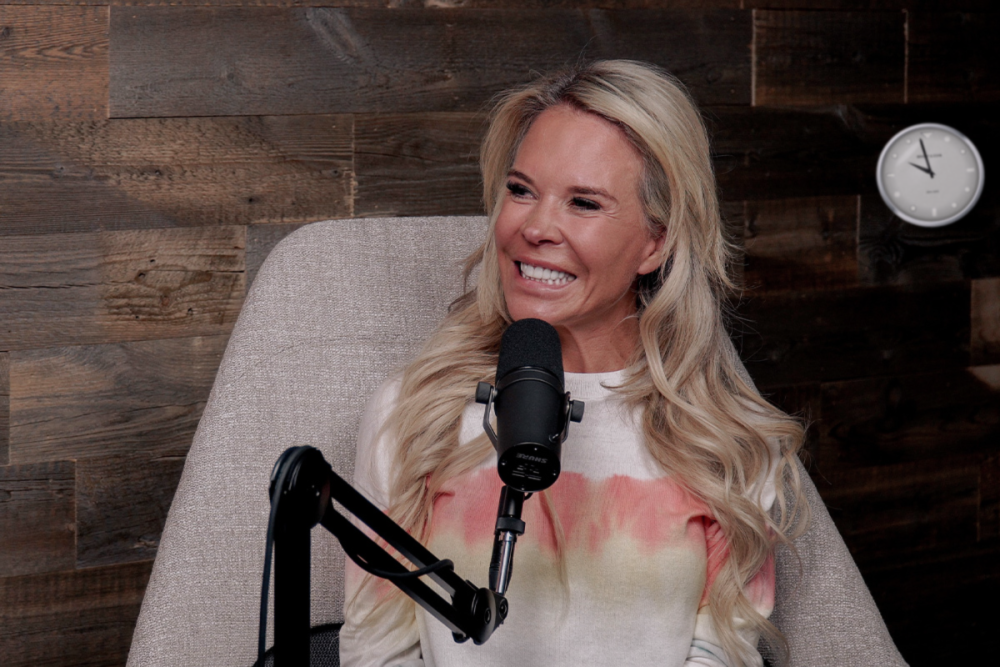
9:58
